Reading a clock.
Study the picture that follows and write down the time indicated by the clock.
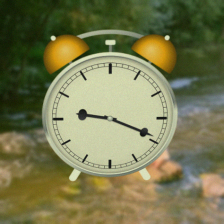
9:19
